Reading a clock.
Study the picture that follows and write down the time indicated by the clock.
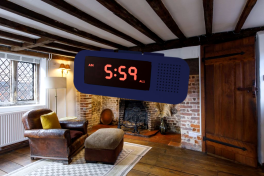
5:59
